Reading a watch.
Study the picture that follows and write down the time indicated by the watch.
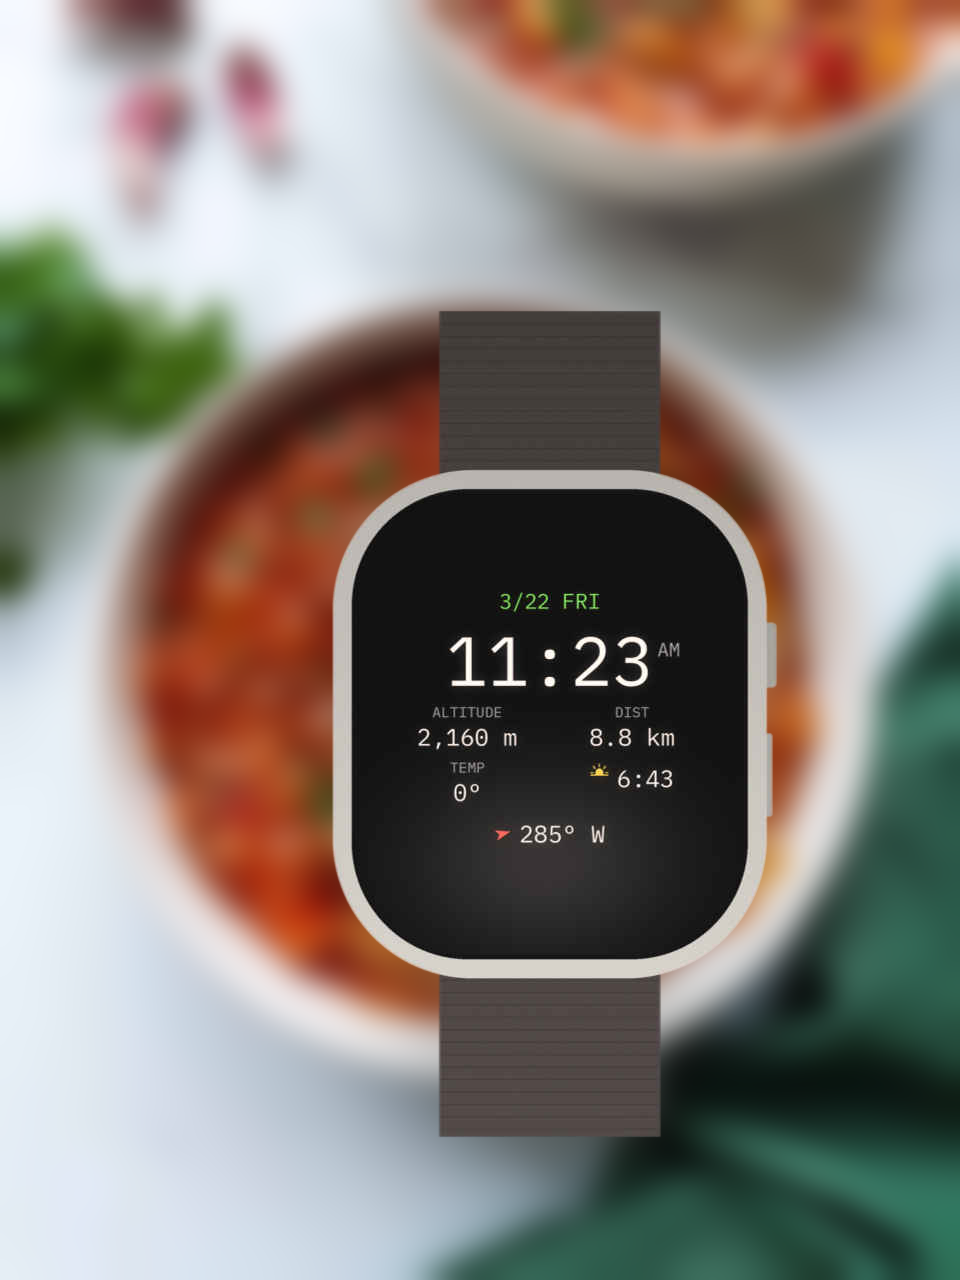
11:23
